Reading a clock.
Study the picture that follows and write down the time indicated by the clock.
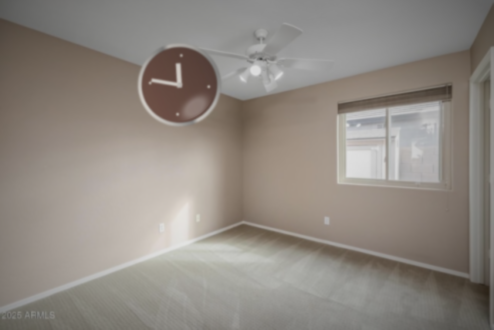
11:46
